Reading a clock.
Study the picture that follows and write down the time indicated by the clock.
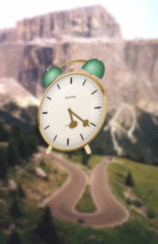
5:21
